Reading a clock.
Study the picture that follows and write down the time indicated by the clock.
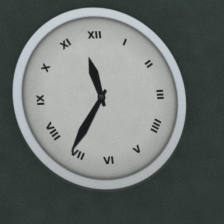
11:36
